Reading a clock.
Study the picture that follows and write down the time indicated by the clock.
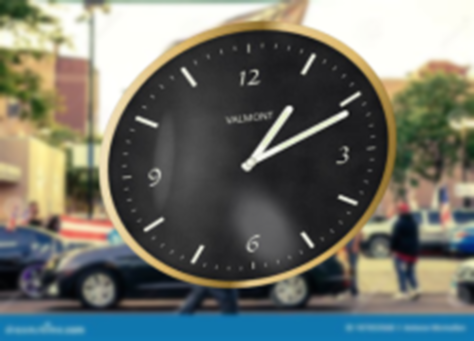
1:11
